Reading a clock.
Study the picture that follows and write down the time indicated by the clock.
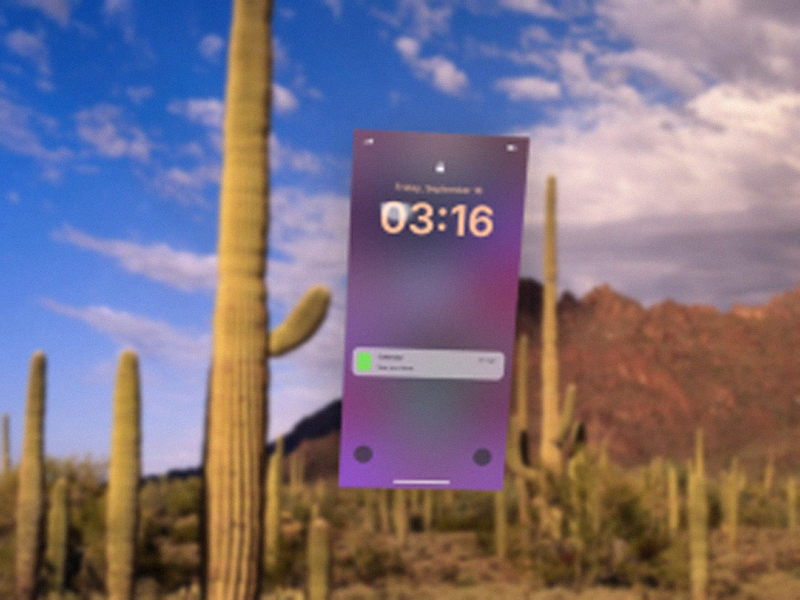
3:16
